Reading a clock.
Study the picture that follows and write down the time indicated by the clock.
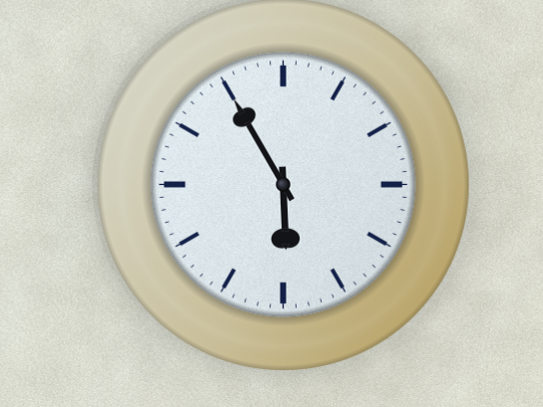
5:55
